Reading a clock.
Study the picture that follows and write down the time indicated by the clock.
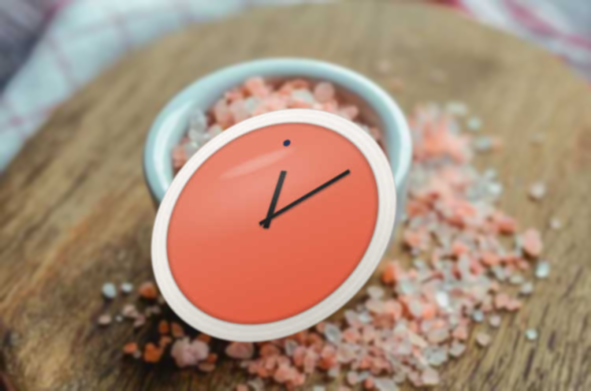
12:09
